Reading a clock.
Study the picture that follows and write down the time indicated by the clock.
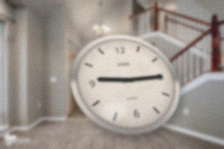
9:15
